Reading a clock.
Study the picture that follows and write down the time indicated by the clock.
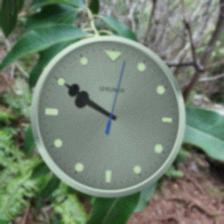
9:50:02
